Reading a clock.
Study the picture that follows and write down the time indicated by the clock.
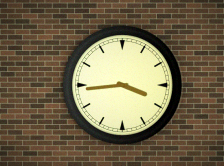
3:44
